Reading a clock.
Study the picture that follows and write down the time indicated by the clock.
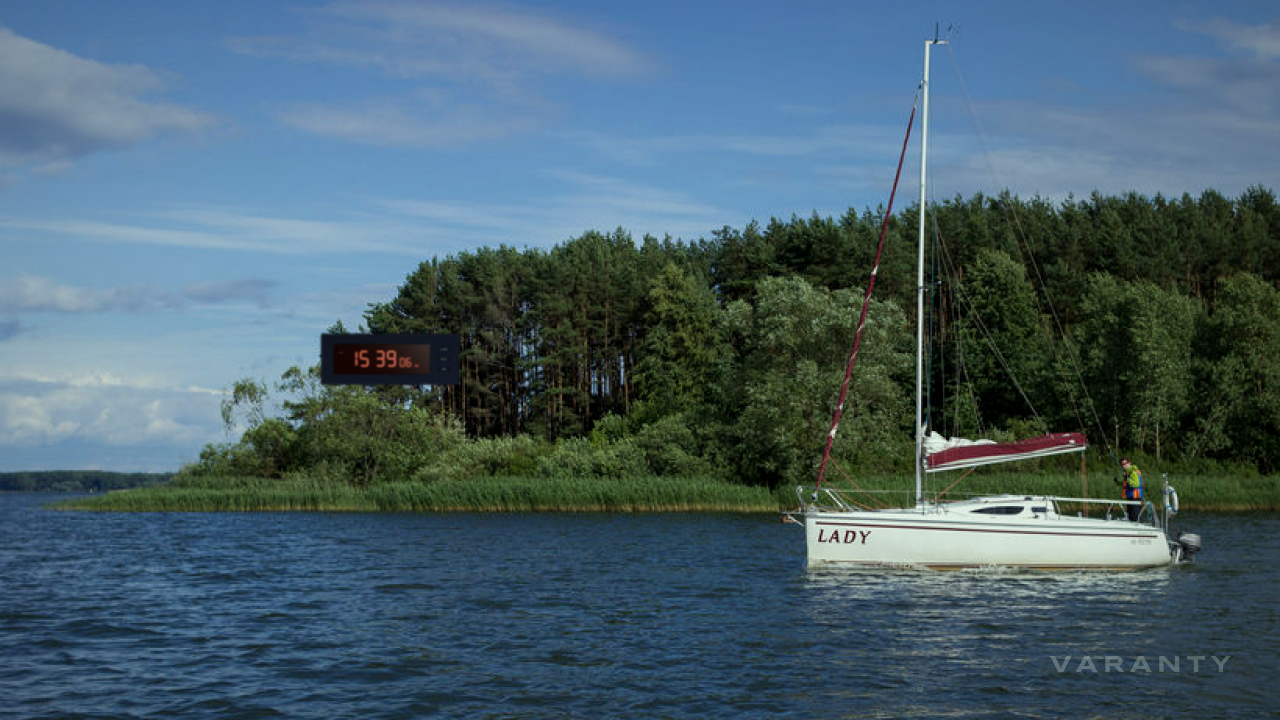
15:39
